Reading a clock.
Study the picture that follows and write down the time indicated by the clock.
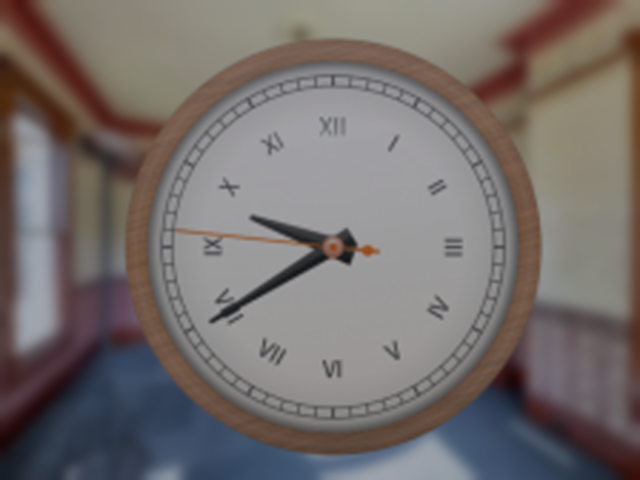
9:39:46
